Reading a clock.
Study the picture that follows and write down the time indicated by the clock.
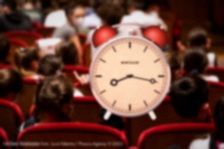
8:17
